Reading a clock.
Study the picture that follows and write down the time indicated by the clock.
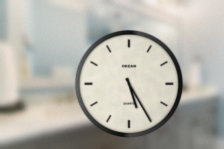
5:25
